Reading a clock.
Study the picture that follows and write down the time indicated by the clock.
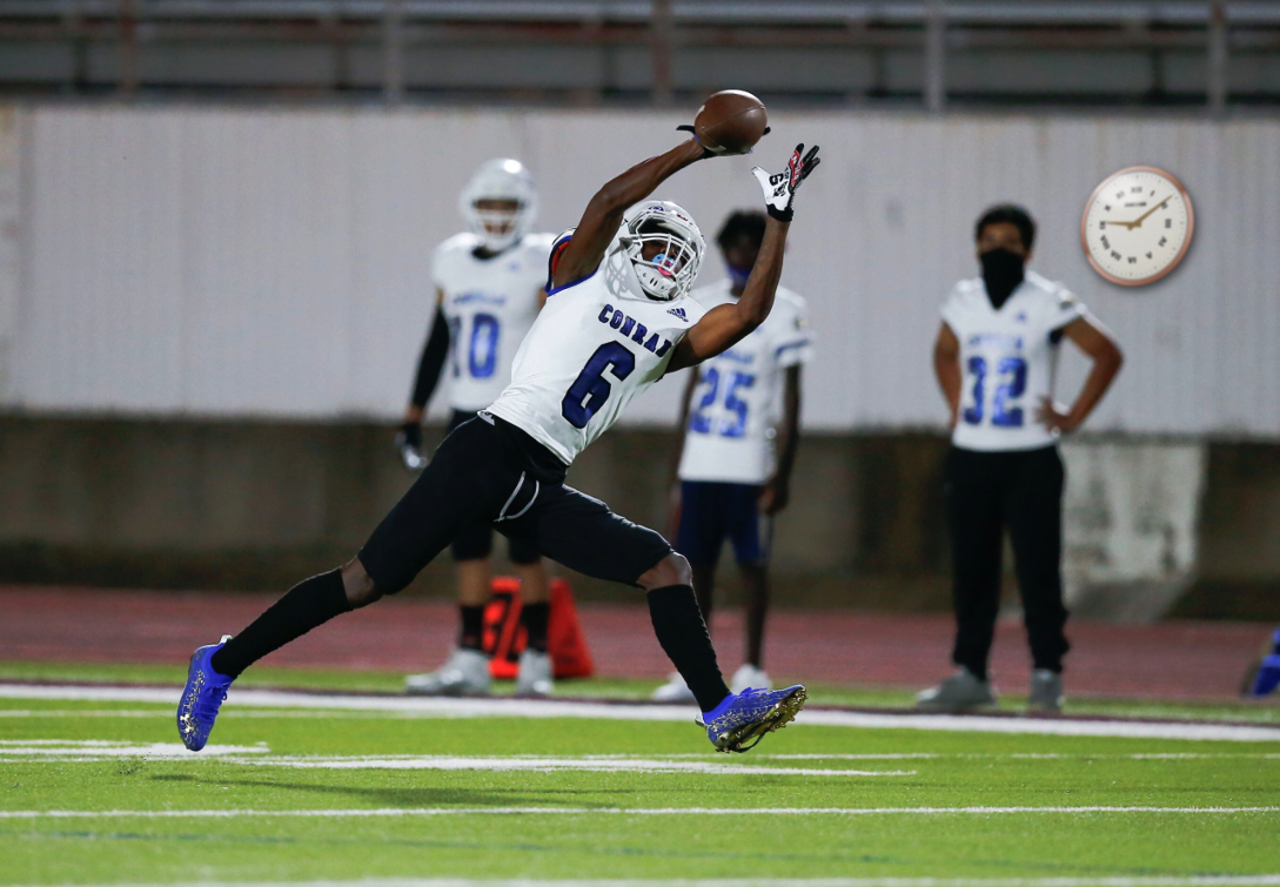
9:09
